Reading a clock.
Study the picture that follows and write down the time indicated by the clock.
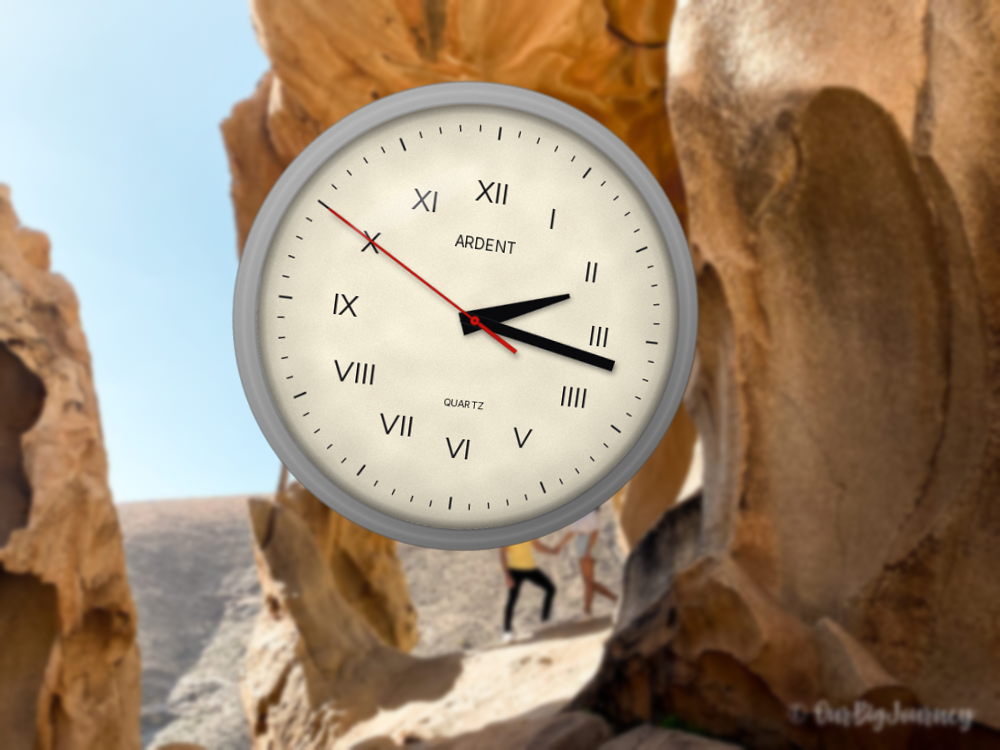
2:16:50
